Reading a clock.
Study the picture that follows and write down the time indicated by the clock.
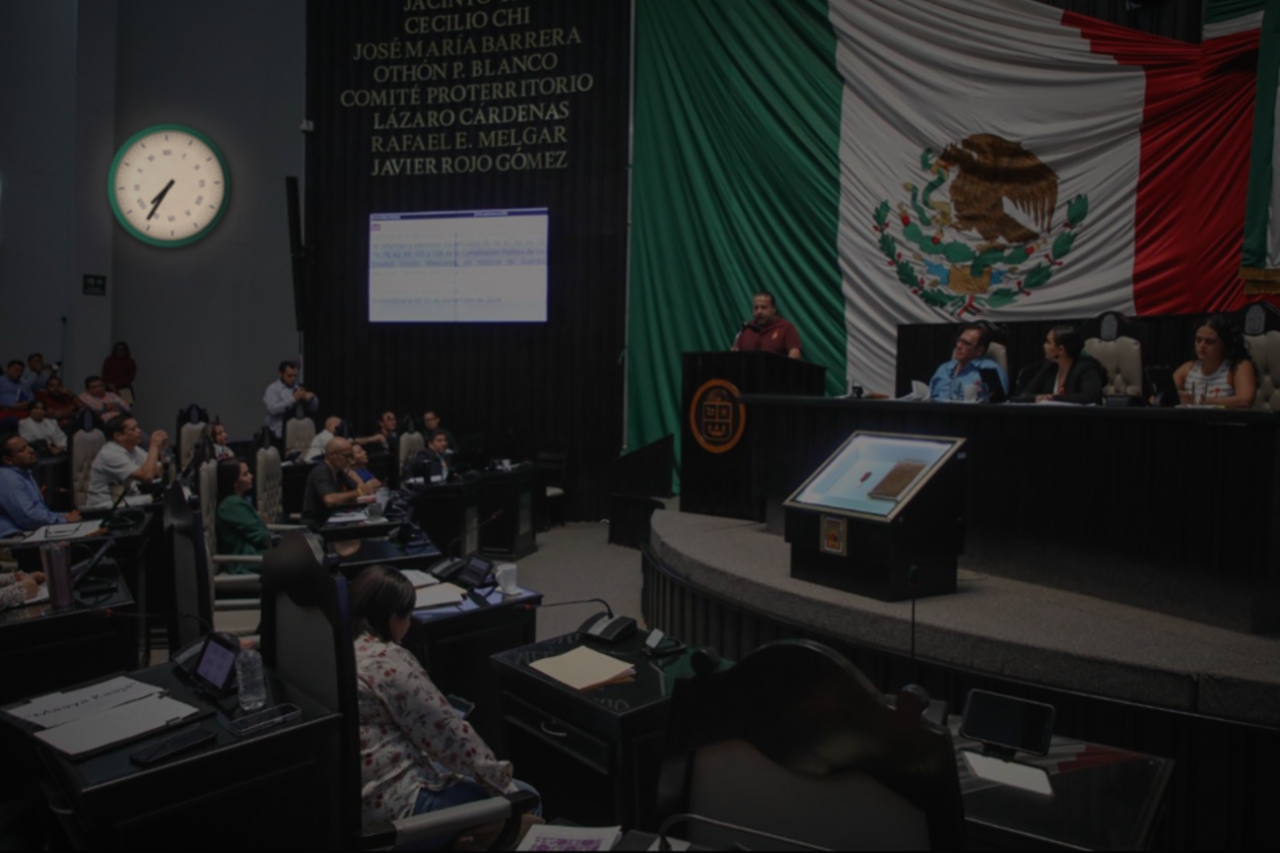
7:36
